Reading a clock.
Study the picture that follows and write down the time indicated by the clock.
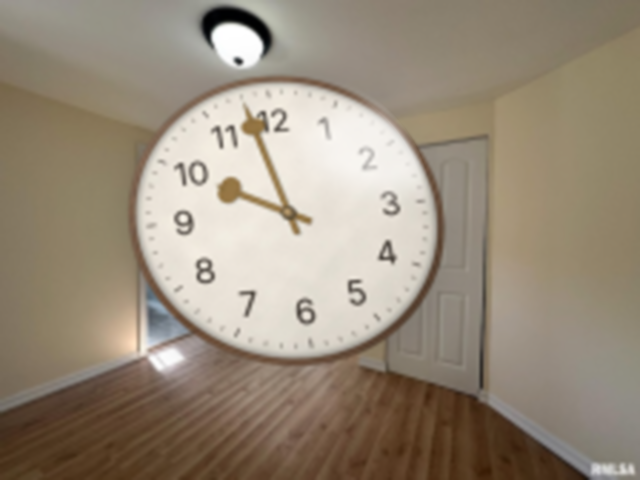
9:58
